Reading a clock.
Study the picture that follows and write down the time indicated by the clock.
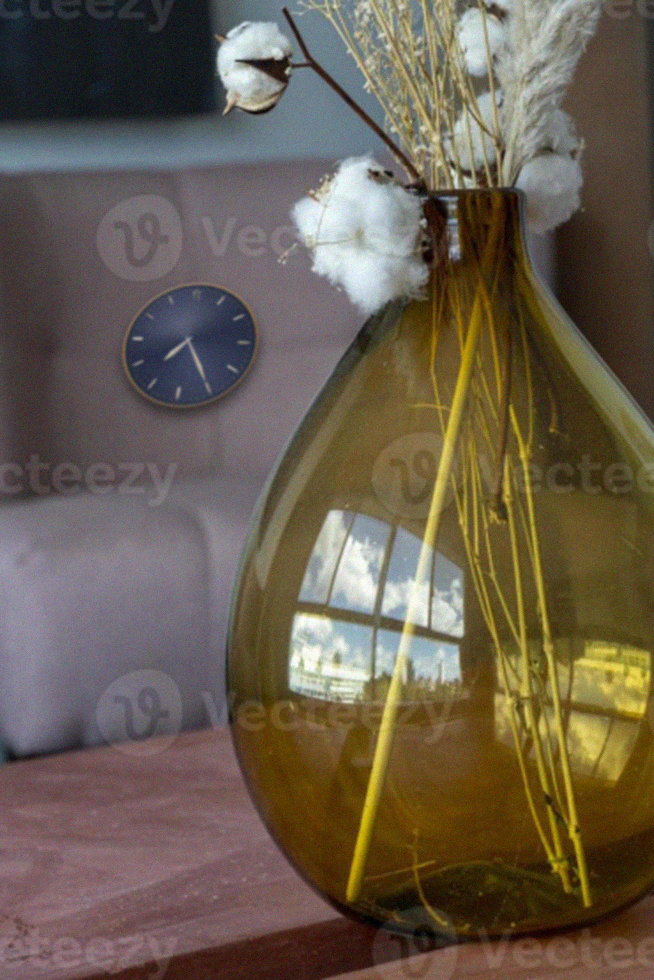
7:25
